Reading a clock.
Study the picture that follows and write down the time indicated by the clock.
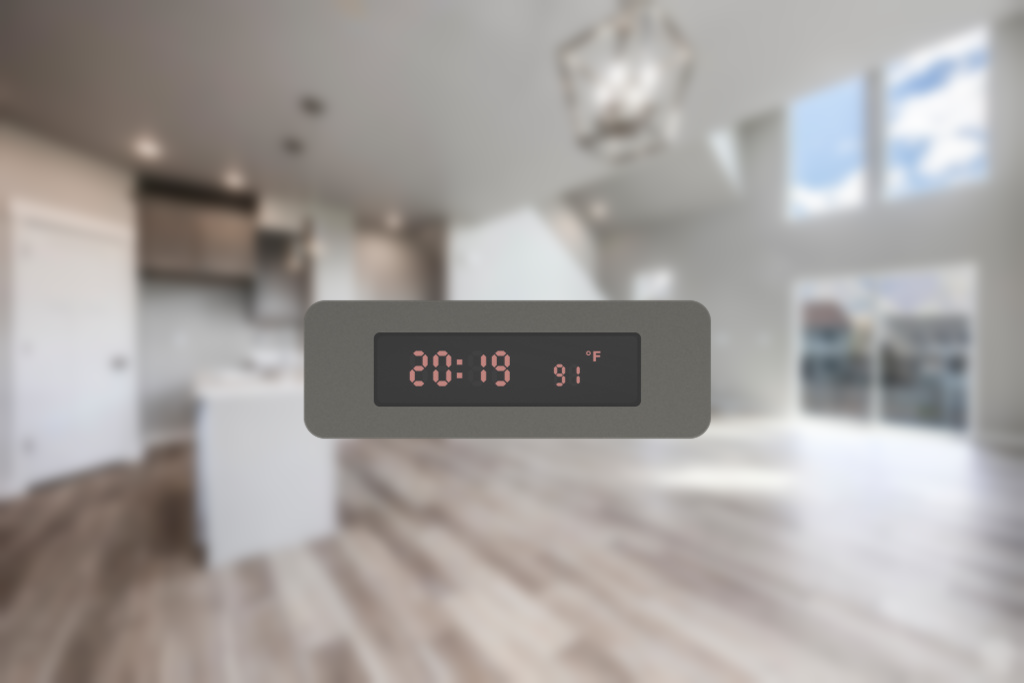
20:19
